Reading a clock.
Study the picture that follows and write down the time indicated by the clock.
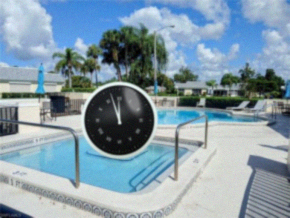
11:57
